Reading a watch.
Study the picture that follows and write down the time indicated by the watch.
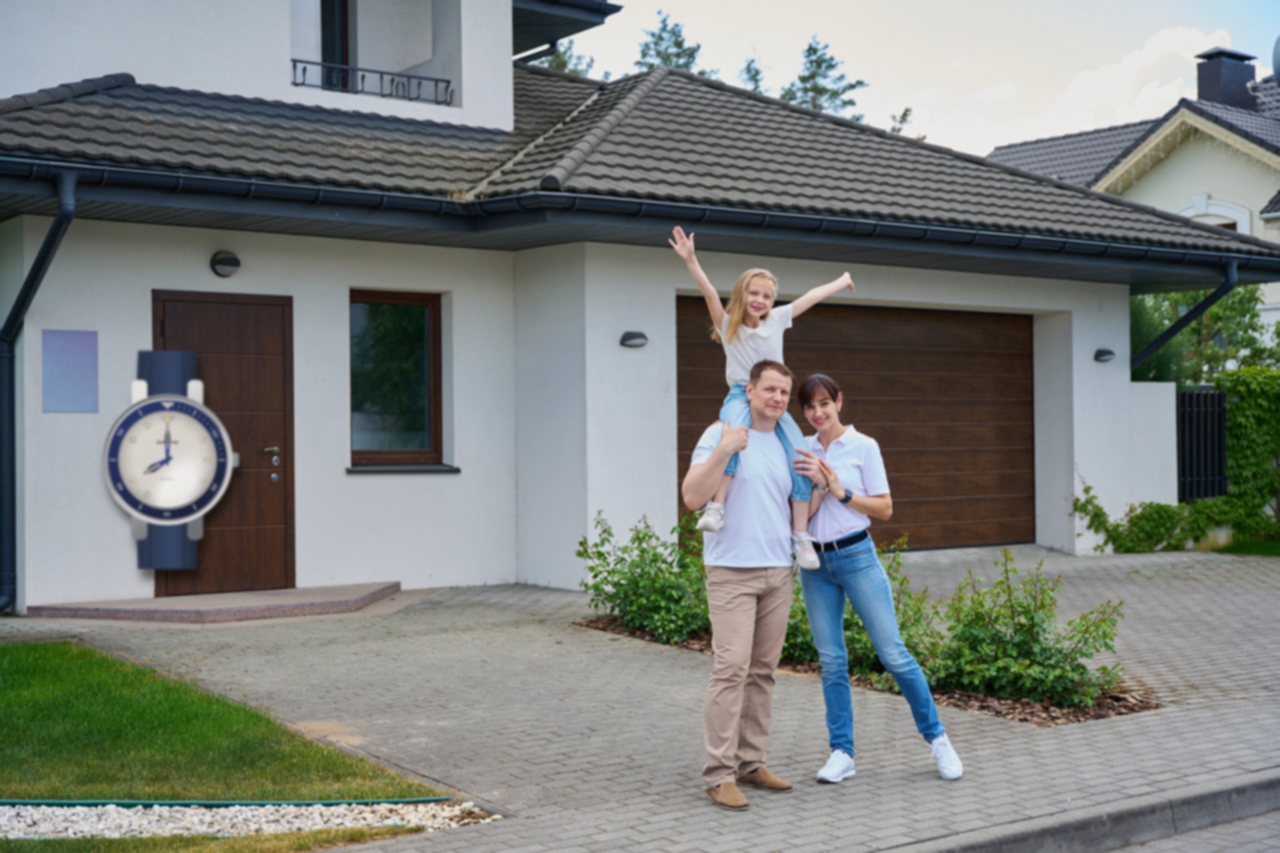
8:00
